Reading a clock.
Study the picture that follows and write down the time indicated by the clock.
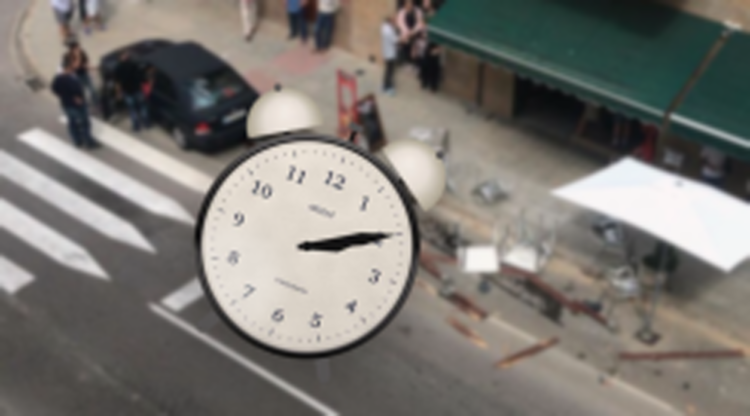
2:10
